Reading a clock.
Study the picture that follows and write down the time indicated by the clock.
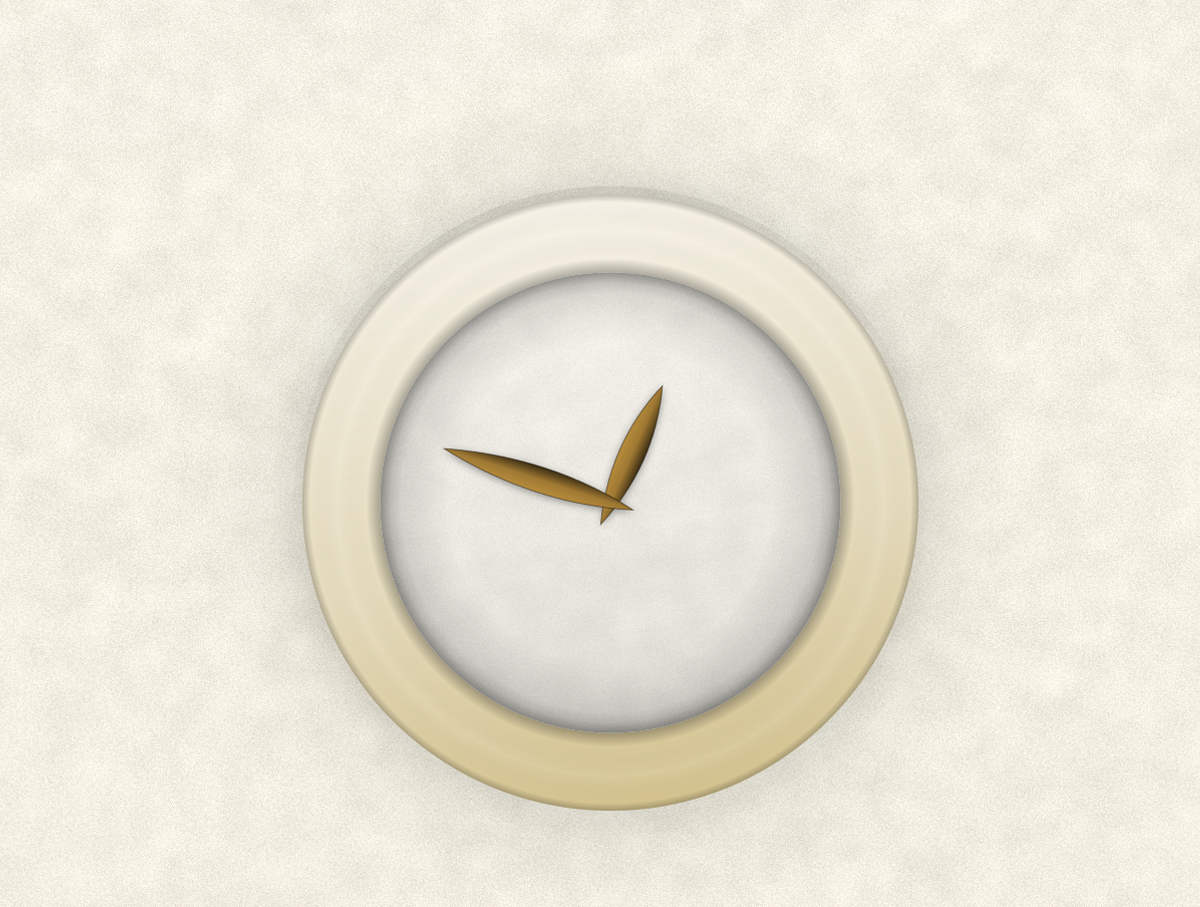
12:48
